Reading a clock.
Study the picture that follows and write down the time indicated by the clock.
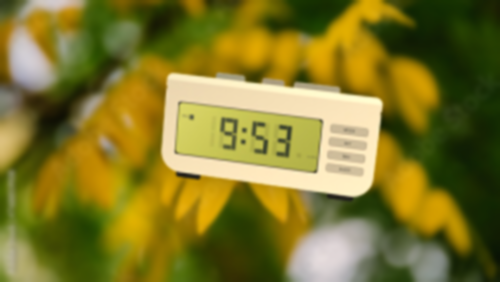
9:53
